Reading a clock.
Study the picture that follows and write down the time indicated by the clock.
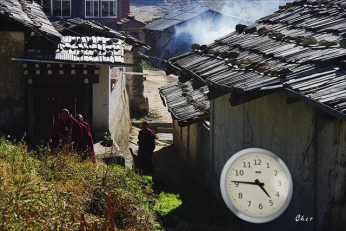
4:46
